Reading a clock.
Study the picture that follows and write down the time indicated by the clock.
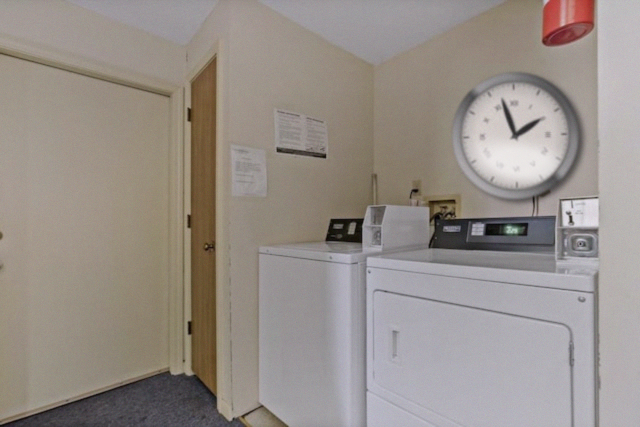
1:57
